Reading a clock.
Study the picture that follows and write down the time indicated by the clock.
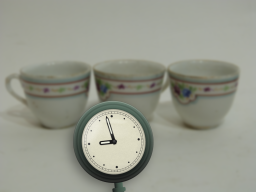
8:58
